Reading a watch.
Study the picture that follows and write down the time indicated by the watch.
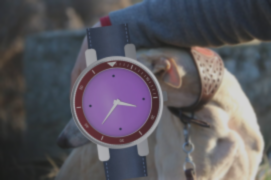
3:37
